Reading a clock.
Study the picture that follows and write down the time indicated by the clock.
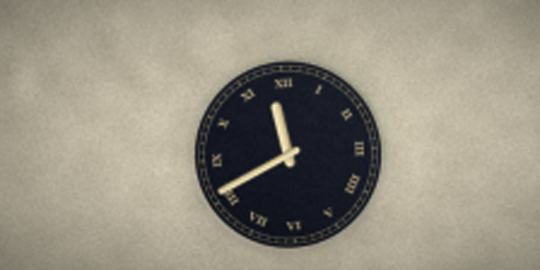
11:41
